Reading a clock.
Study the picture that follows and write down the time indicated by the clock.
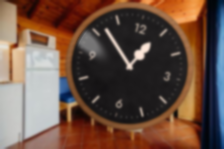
12:52
